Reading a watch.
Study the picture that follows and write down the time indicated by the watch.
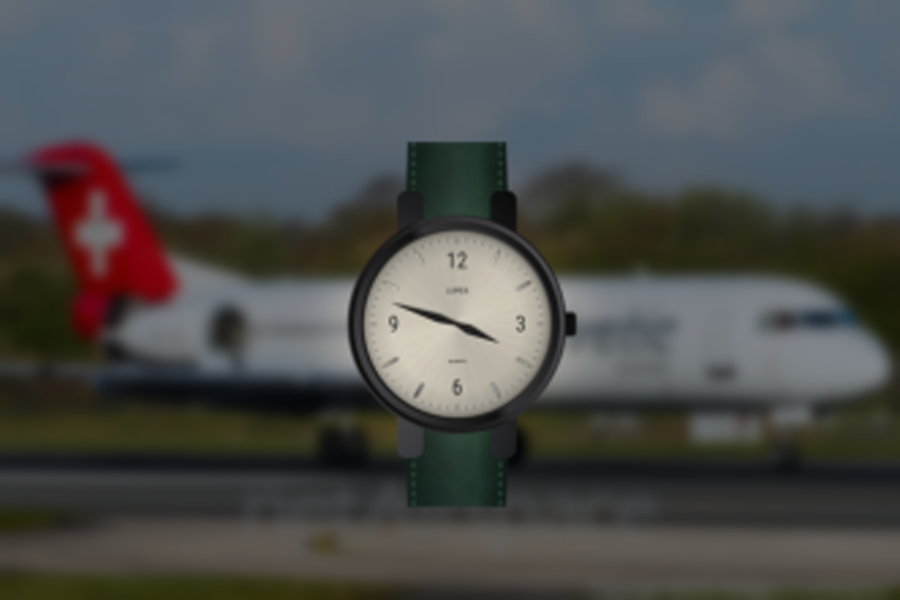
3:48
